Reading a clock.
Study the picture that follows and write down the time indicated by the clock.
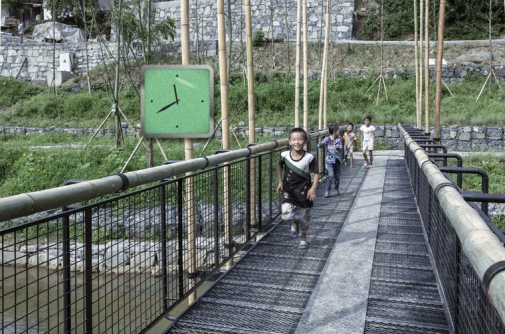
11:40
